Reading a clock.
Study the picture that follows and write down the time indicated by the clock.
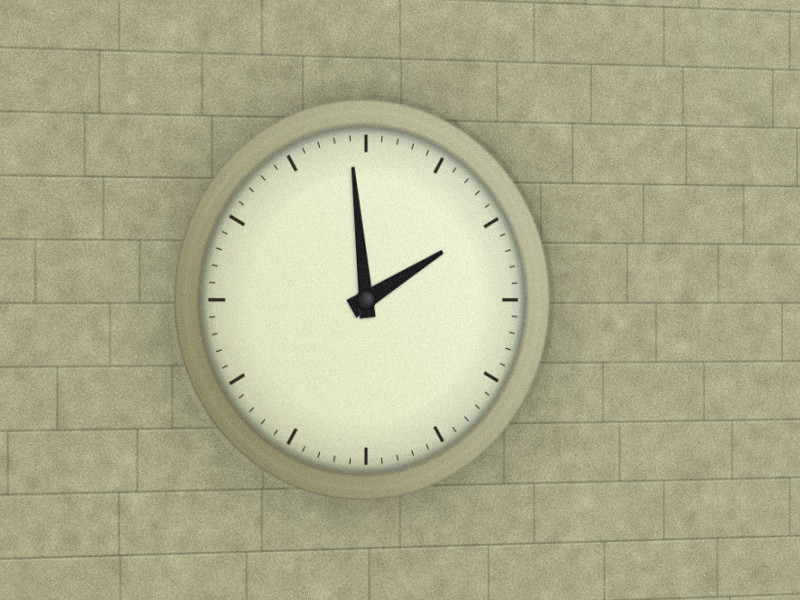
1:59
